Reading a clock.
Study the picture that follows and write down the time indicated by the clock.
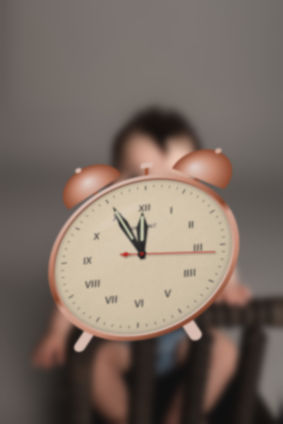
11:55:16
